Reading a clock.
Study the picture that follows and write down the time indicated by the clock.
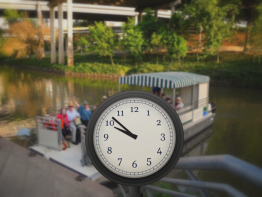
9:52
